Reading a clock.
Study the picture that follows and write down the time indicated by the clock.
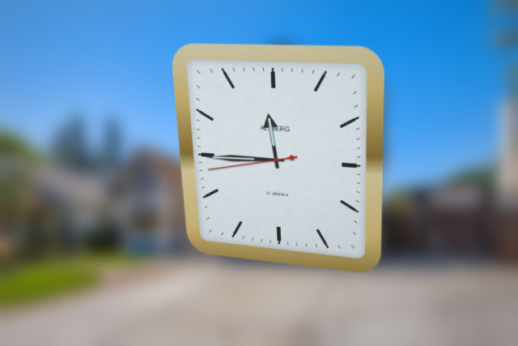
11:44:43
